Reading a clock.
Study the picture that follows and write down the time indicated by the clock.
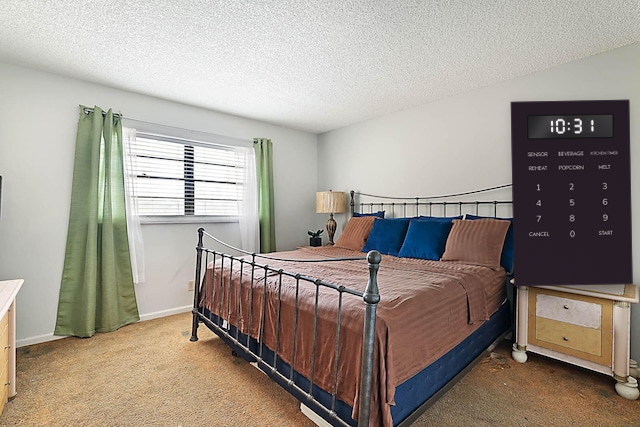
10:31
